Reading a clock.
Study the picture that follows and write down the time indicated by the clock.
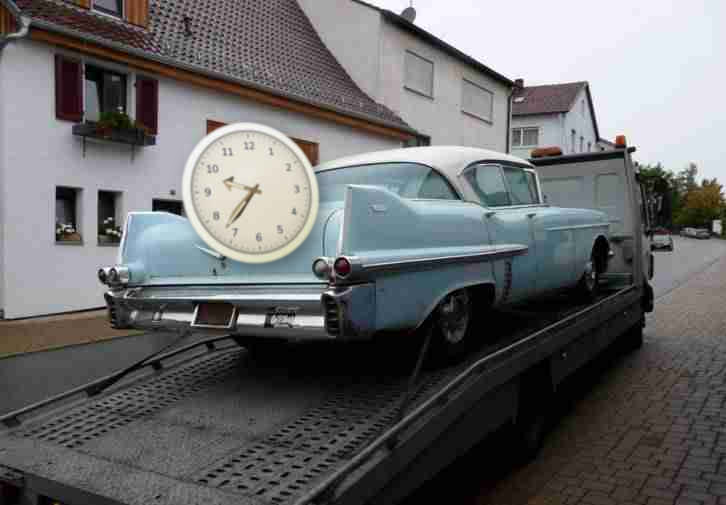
9:37
